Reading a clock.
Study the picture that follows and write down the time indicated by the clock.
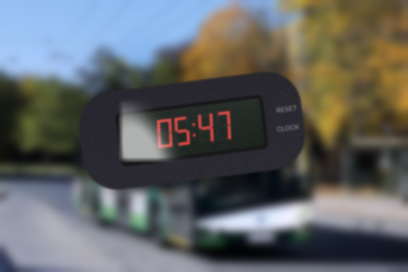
5:47
